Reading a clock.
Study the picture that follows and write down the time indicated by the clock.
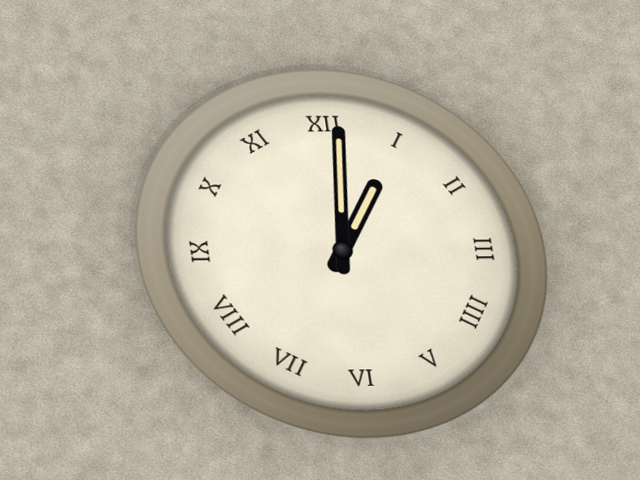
1:01
